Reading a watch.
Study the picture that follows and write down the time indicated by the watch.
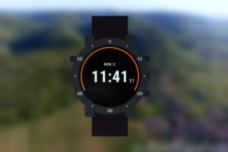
11:41
